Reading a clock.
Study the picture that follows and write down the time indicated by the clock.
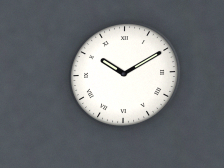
10:10
